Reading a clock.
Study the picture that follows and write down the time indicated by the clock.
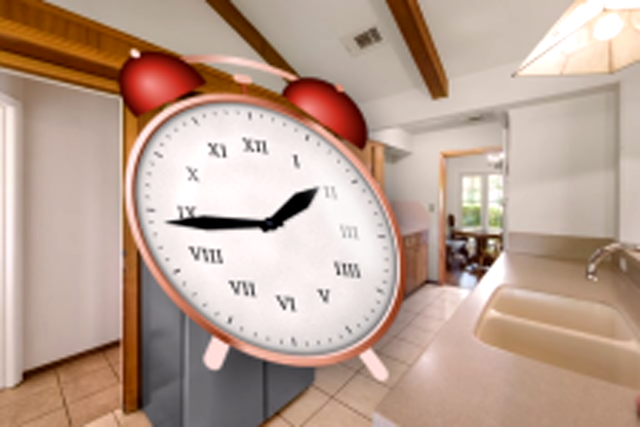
1:44
